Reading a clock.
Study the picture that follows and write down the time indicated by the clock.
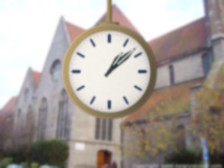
1:08
